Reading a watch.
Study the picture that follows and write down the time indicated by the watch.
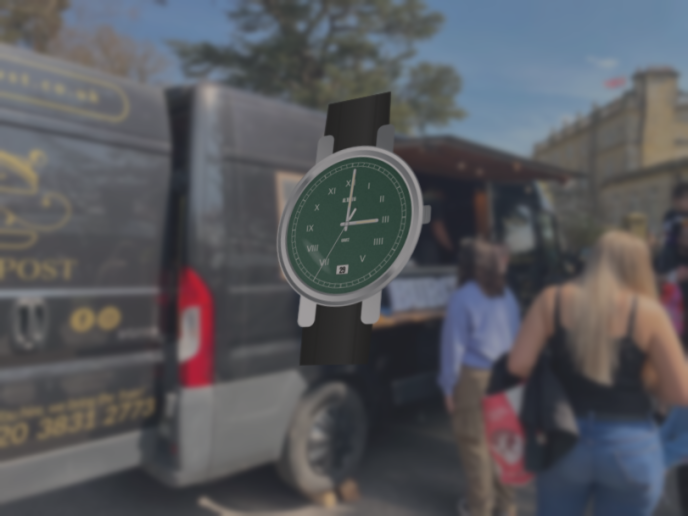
3:00:35
